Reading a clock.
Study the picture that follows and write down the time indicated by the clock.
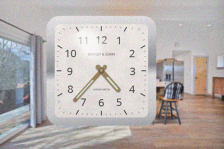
4:37
